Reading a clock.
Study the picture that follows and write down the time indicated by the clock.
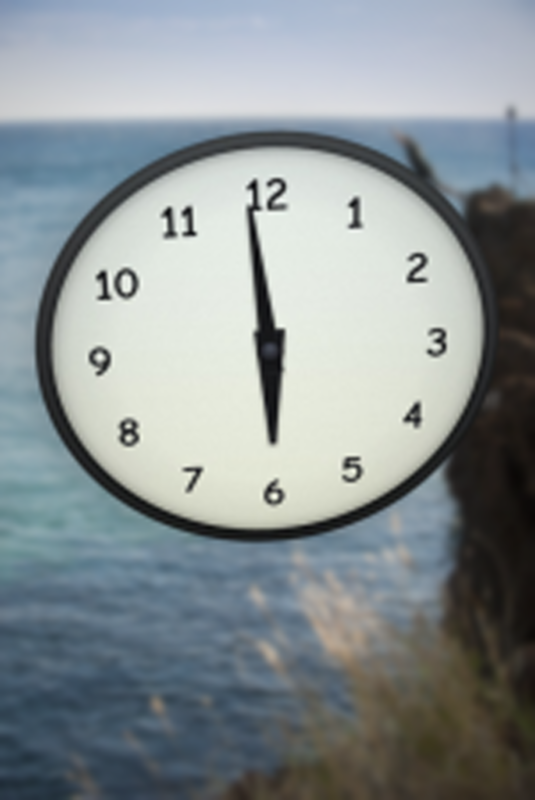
5:59
